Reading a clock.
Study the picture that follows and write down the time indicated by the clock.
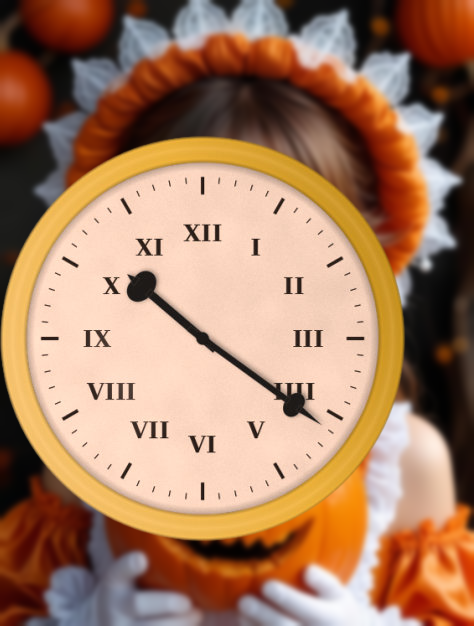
10:21
